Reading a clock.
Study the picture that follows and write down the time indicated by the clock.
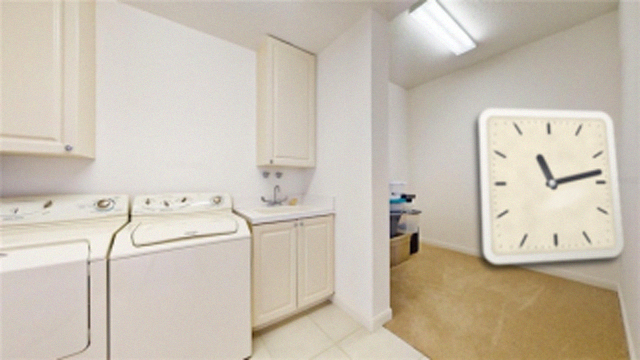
11:13
